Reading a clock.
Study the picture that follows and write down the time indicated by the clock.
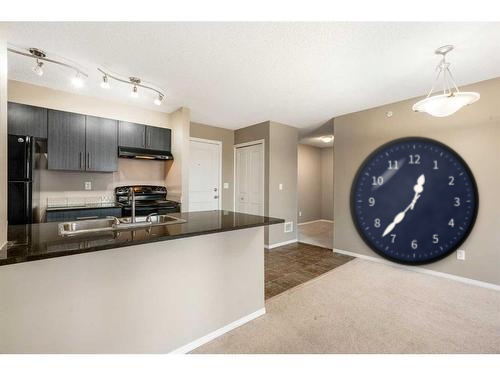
12:37
